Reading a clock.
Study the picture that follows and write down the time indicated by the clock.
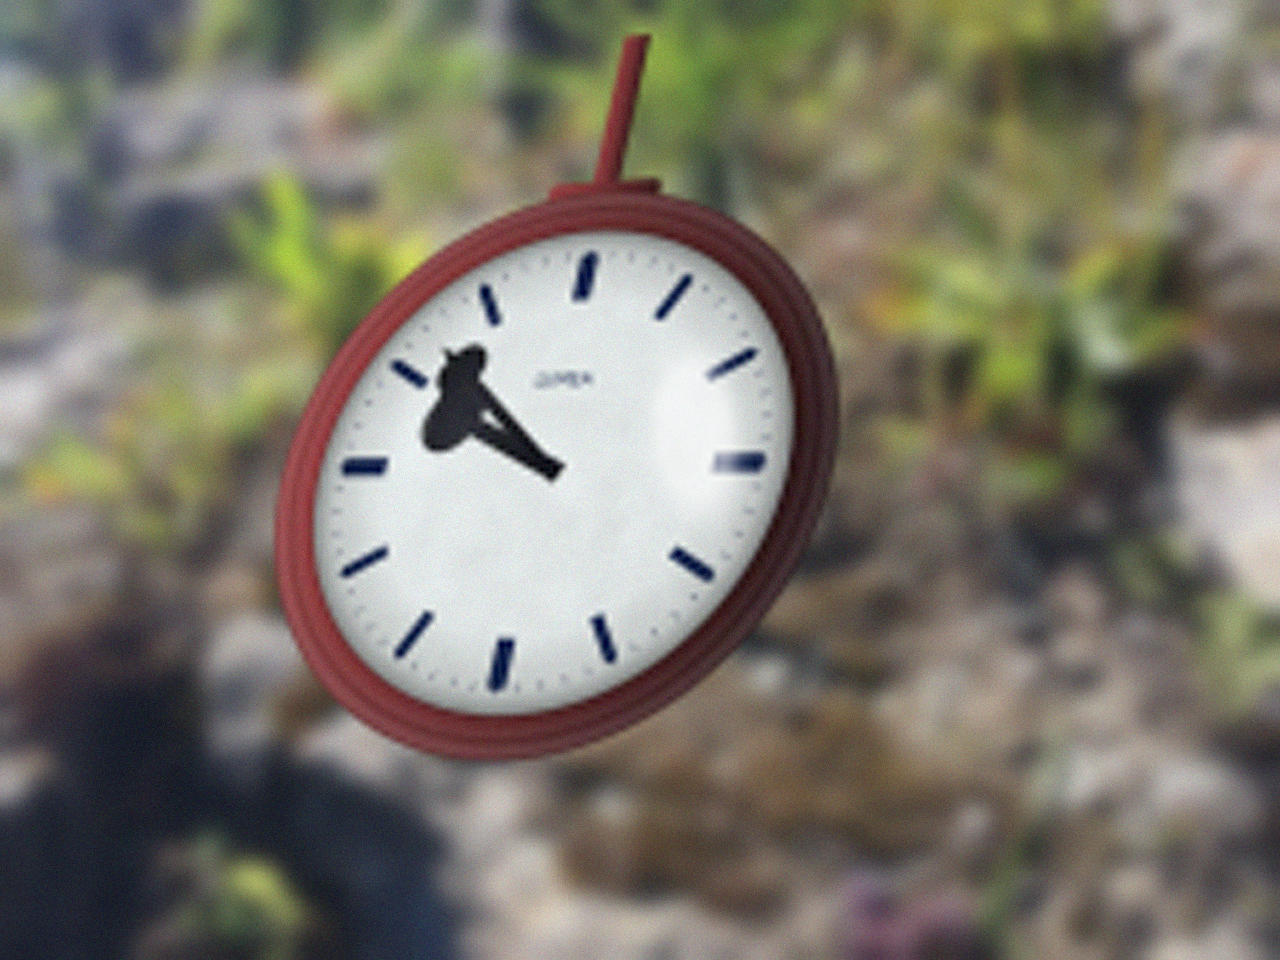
9:52
